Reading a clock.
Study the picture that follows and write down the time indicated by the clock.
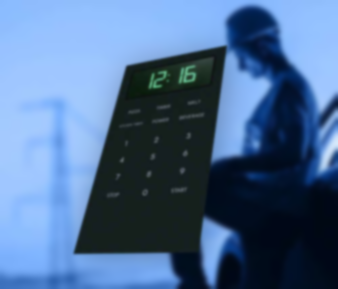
12:16
